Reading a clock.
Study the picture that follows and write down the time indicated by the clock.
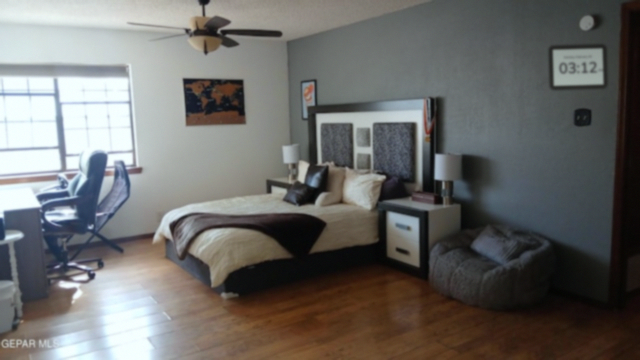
3:12
